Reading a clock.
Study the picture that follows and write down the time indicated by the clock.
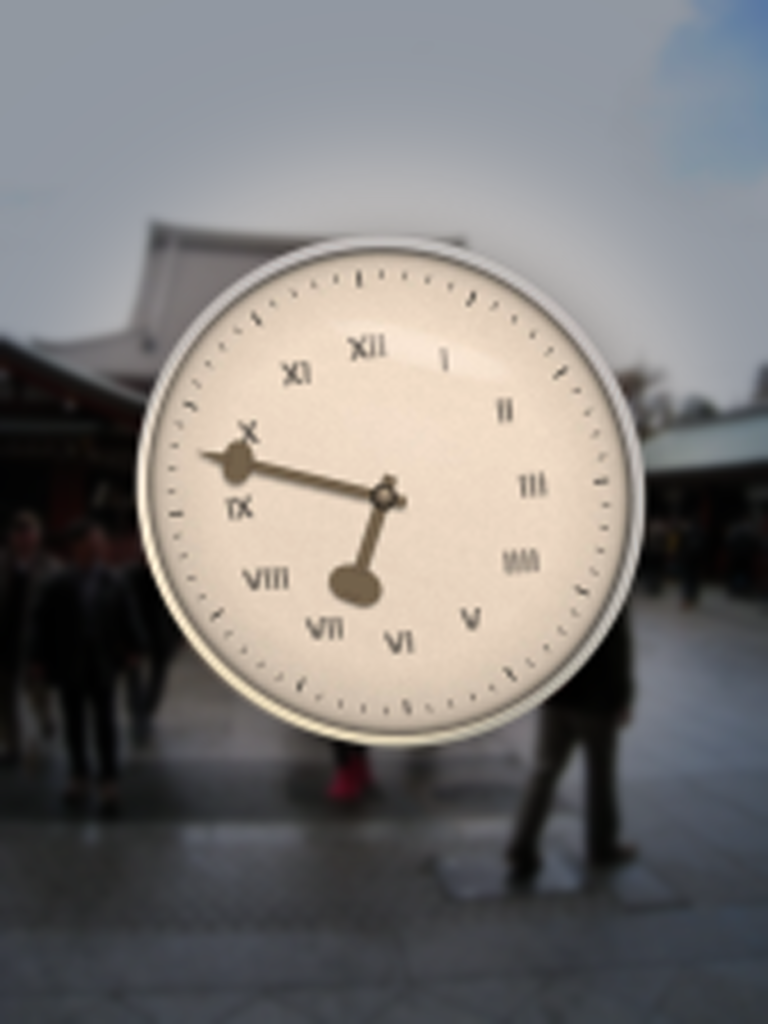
6:48
